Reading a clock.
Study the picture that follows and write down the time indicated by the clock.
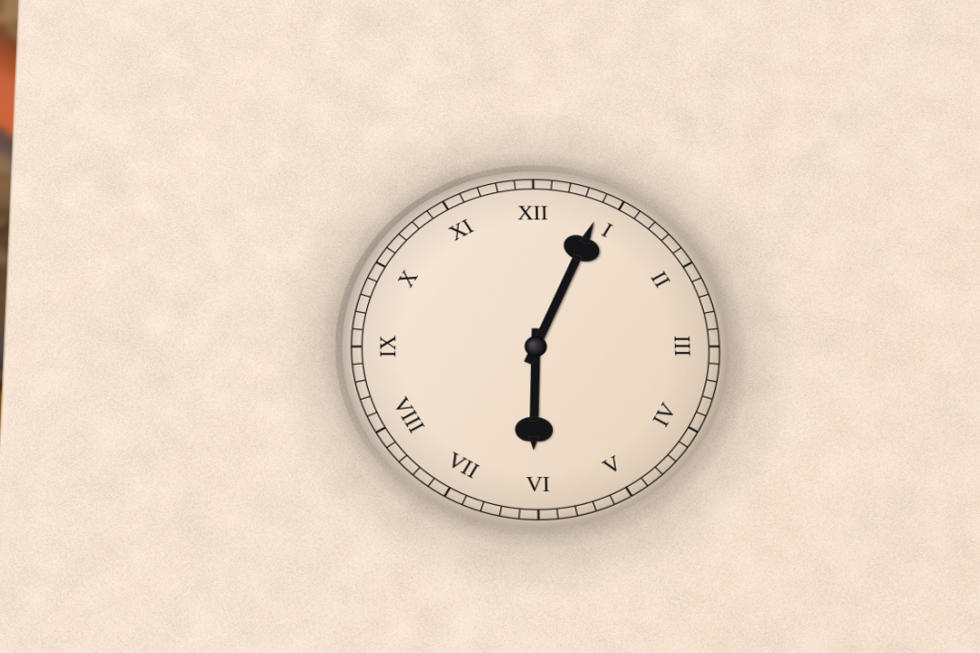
6:04
